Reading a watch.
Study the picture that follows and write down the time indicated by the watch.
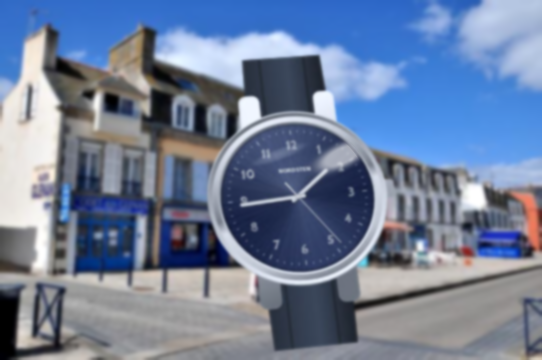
1:44:24
